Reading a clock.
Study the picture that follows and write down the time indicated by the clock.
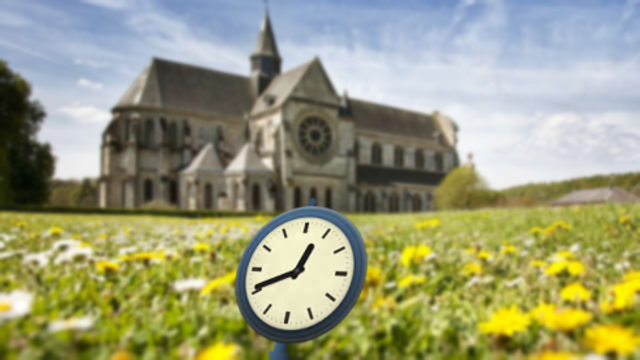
12:41
